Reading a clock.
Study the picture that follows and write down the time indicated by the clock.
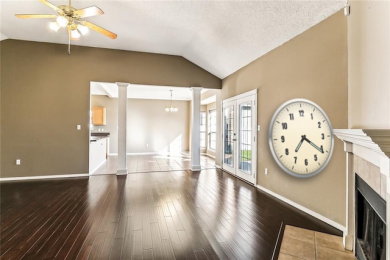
7:21
